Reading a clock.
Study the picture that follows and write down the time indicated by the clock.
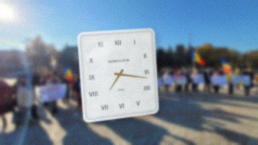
7:17
